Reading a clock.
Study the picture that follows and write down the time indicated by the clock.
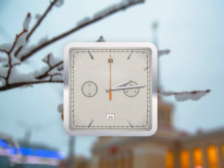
2:14
